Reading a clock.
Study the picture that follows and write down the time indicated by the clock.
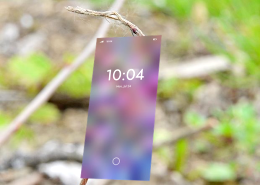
10:04
